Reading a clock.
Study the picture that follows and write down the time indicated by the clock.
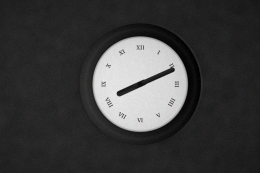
8:11
